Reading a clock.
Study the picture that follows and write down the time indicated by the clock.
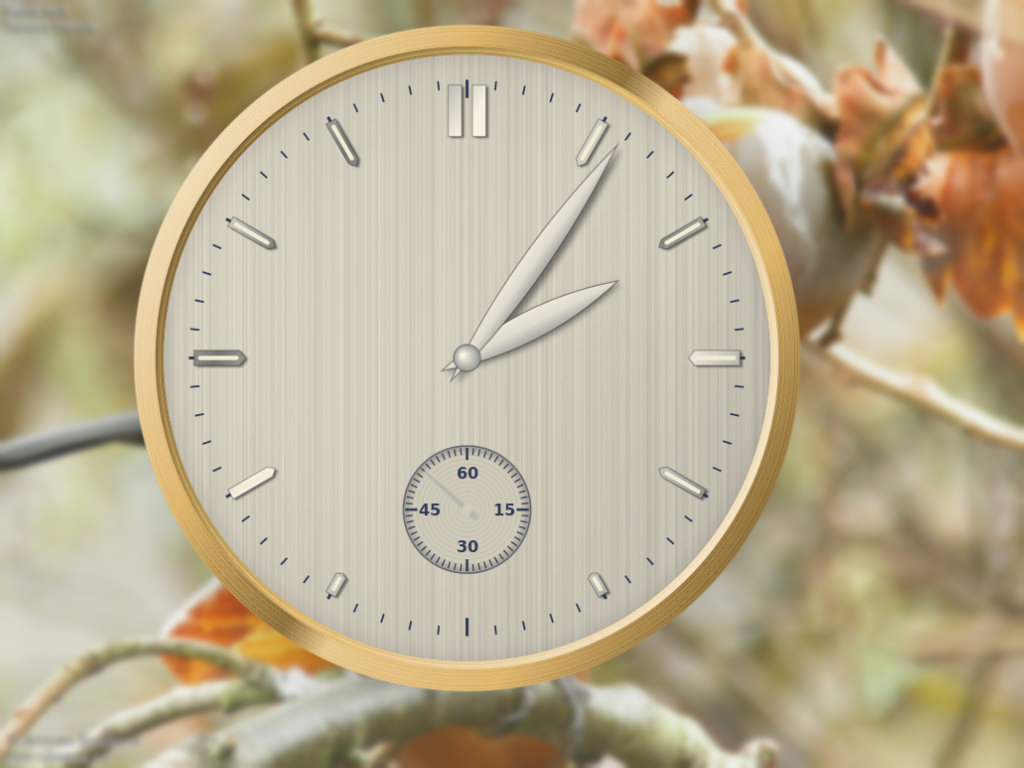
2:05:52
